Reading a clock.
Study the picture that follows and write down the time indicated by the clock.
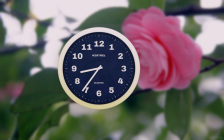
8:36
